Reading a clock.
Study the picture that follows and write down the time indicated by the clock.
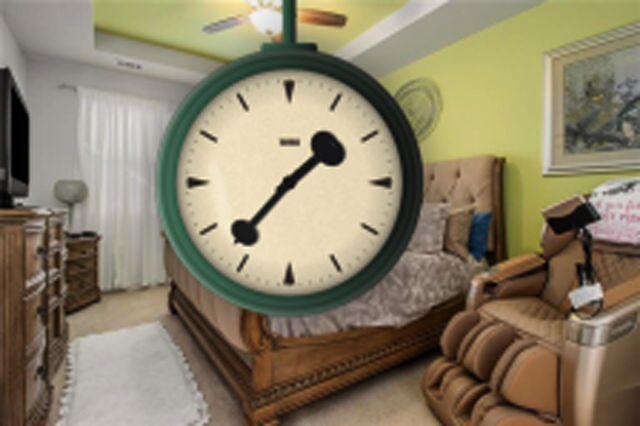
1:37
